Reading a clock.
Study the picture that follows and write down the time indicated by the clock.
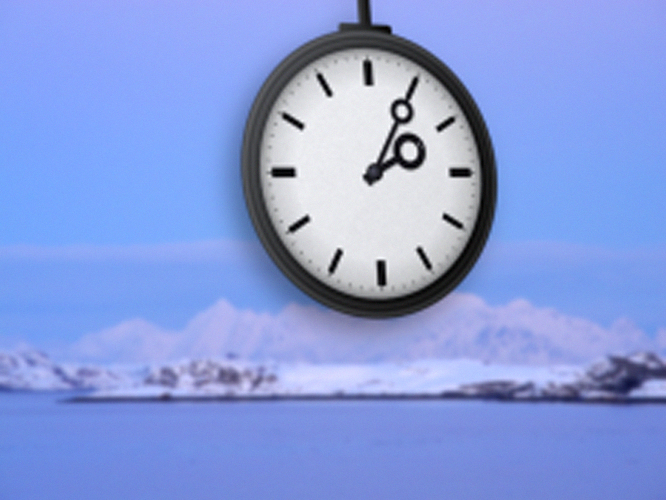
2:05
